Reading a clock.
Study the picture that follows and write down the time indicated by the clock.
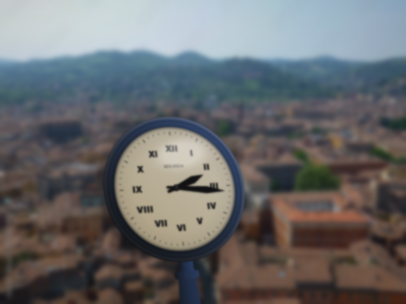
2:16
